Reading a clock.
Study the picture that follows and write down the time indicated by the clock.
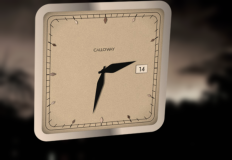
2:32
